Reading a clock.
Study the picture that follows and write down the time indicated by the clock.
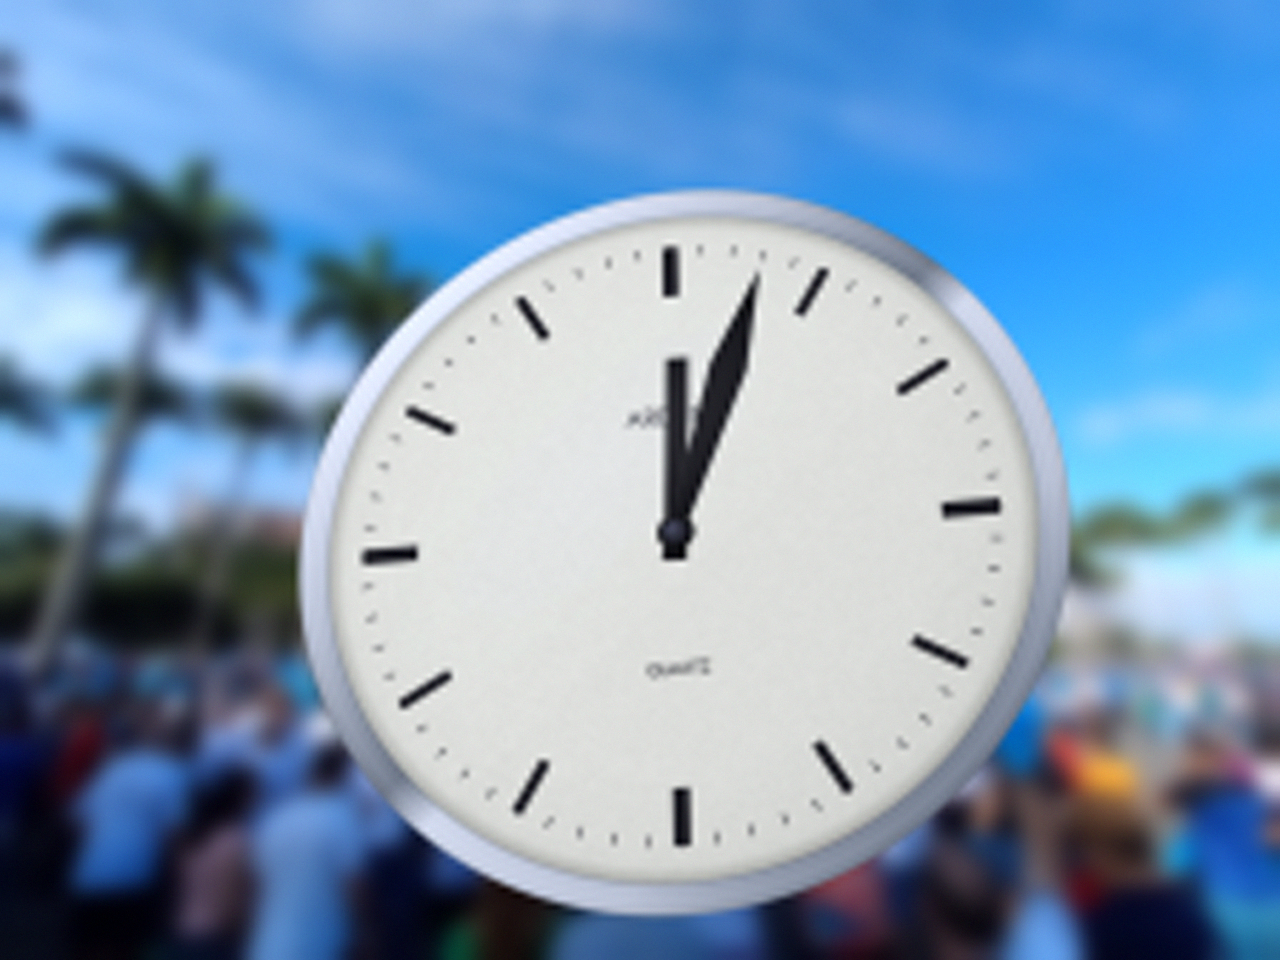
12:03
